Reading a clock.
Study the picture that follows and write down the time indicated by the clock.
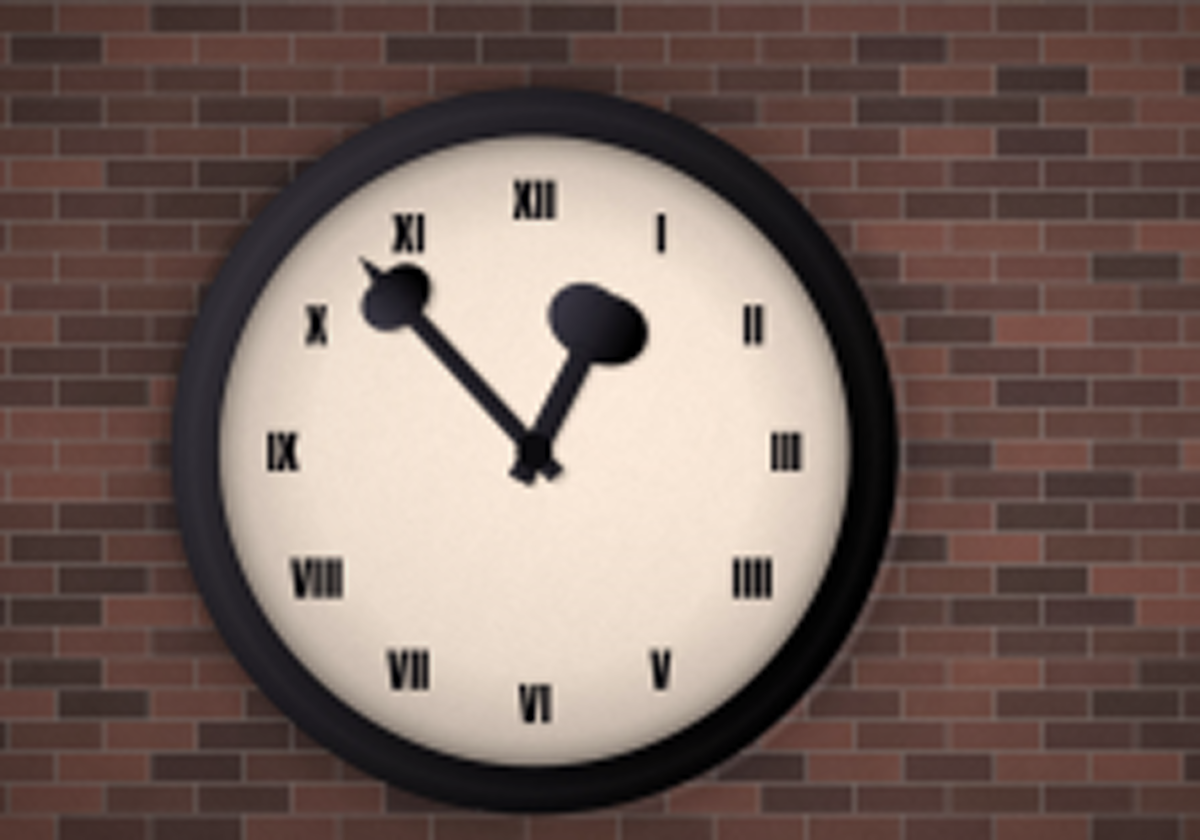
12:53
